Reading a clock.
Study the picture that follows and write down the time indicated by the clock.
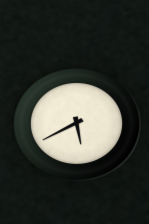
5:40
